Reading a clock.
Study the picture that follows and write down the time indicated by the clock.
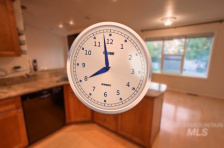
7:58
